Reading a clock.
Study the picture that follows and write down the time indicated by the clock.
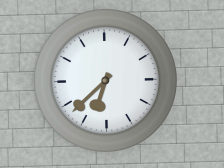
6:38
